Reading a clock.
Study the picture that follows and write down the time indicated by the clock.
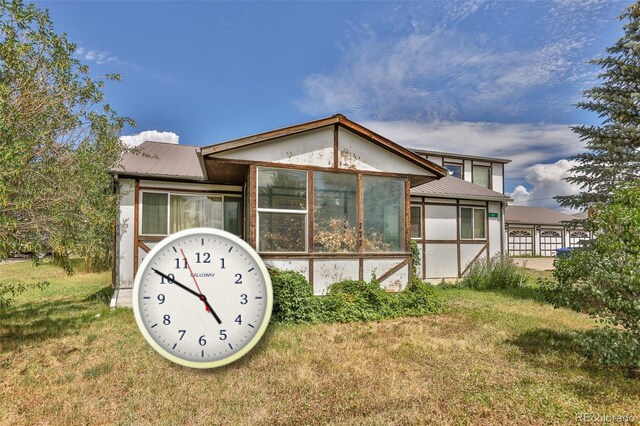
4:49:56
